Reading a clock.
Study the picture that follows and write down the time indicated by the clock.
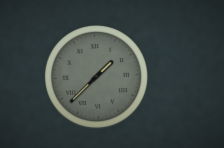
1:38
